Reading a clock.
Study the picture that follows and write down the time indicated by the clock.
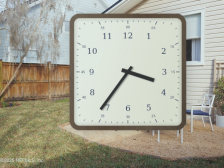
3:36
